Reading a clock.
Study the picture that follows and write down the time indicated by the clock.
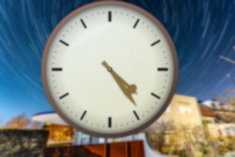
4:24
